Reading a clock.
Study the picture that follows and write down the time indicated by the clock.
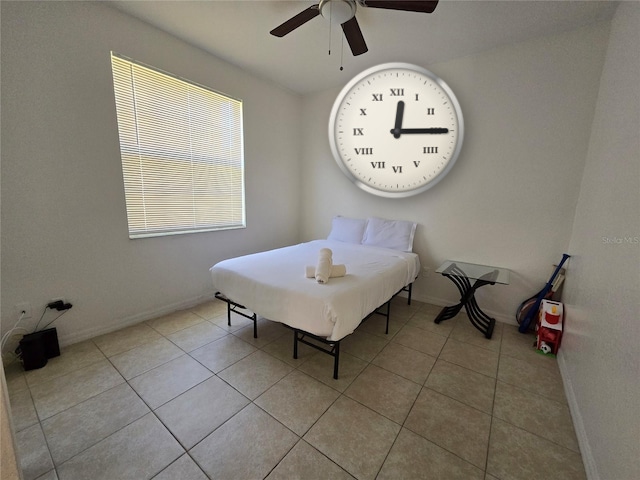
12:15
